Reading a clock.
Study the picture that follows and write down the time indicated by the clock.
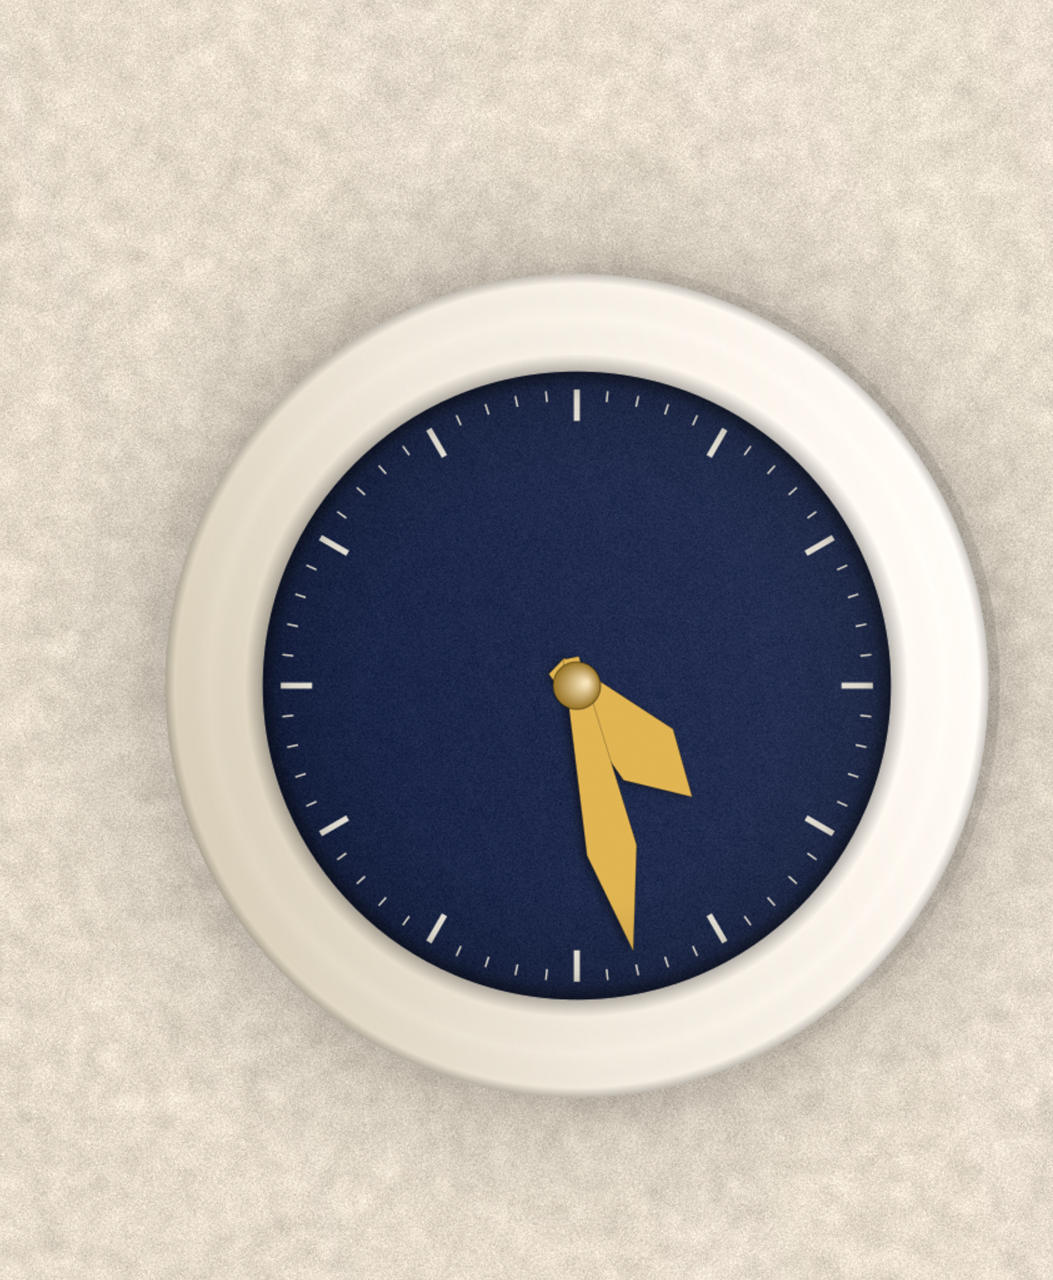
4:28
